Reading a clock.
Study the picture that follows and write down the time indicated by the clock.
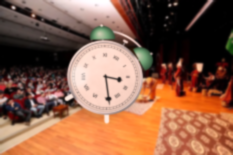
2:24
